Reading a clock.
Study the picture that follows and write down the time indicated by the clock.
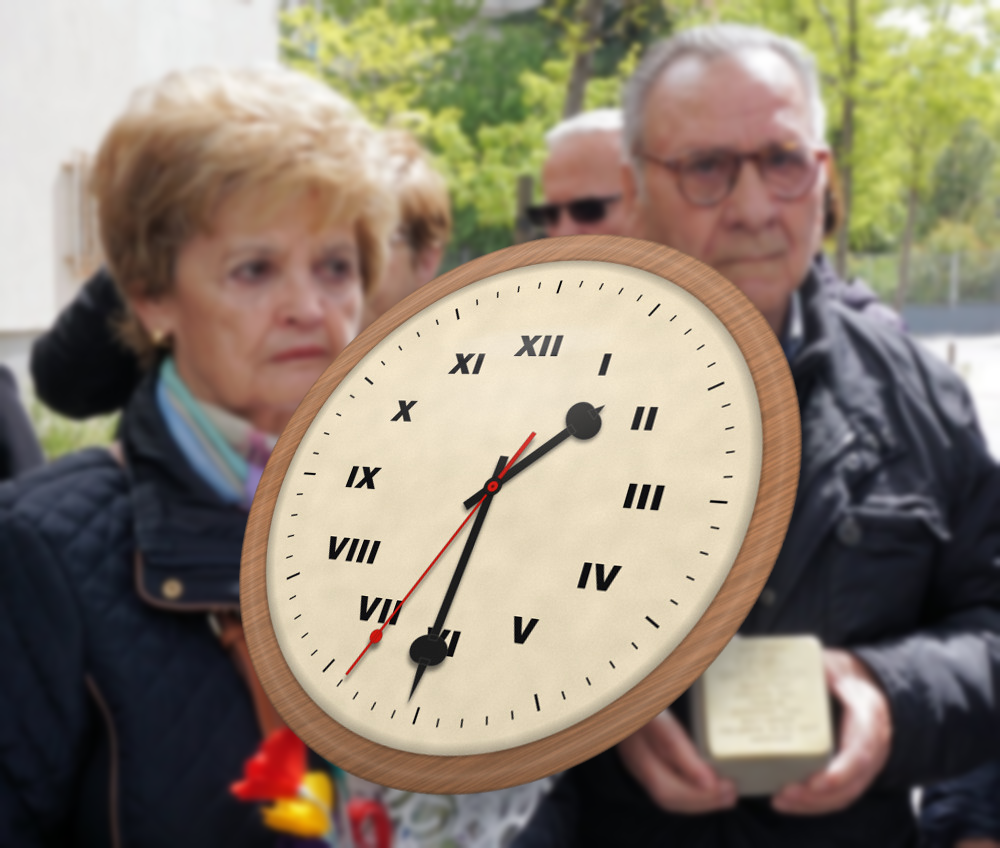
1:30:34
